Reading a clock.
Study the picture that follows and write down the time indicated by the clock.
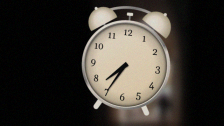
7:35
